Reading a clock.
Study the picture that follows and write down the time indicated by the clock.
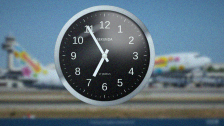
6:55
